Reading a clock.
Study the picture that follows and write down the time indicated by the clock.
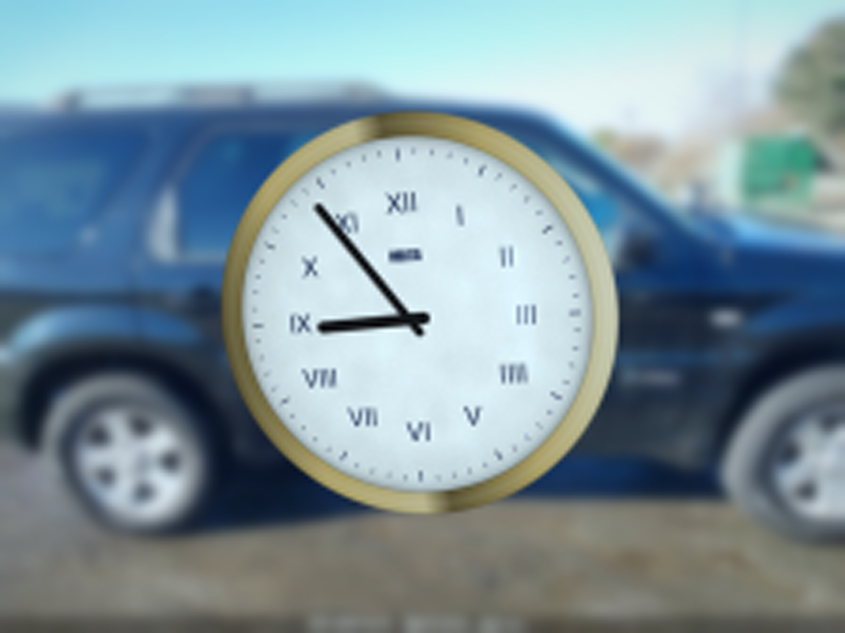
8:54
